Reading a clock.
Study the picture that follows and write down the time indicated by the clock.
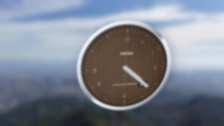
4:22
